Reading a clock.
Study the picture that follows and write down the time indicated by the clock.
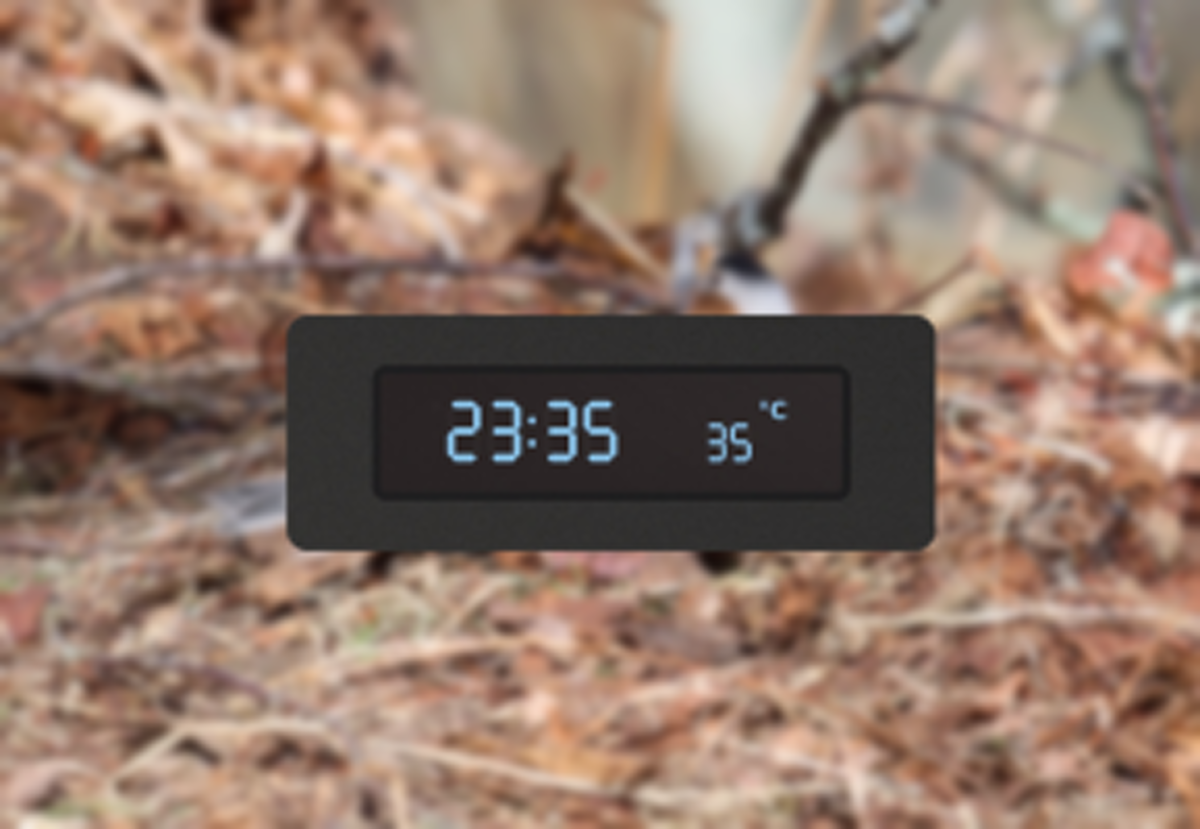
23:35
